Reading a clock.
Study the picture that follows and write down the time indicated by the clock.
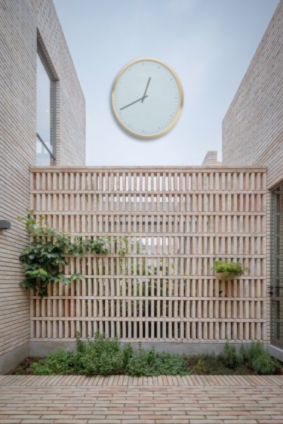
12:41
